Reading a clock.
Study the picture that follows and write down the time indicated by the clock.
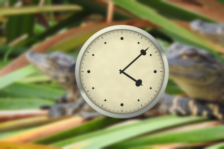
4:08
